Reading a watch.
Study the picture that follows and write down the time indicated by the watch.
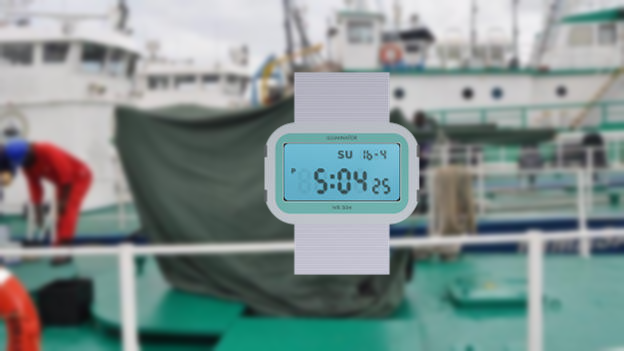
5:04:25
